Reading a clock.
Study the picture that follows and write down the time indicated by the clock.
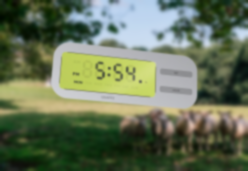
5:54
